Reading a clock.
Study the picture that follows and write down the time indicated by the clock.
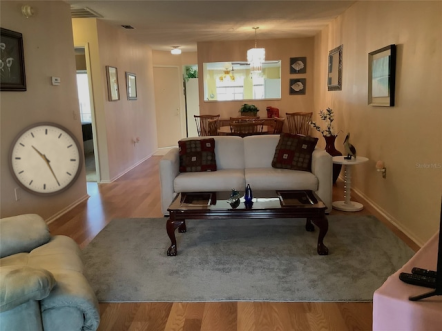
10:25
